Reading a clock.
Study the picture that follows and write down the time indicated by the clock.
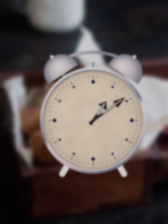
1:09
